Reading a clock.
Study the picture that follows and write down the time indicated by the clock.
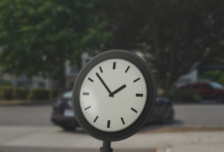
1:53
